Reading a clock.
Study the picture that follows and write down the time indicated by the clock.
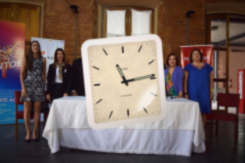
11:14
